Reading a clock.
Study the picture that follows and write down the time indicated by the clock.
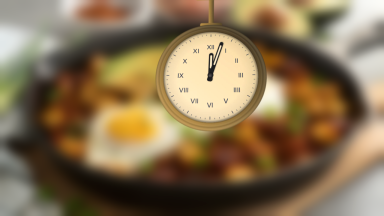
12:03
